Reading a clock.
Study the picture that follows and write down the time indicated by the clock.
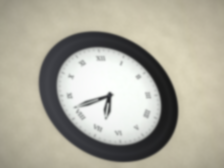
6:42
